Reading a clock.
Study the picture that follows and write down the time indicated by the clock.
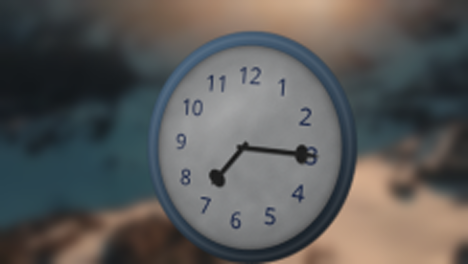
7:15
